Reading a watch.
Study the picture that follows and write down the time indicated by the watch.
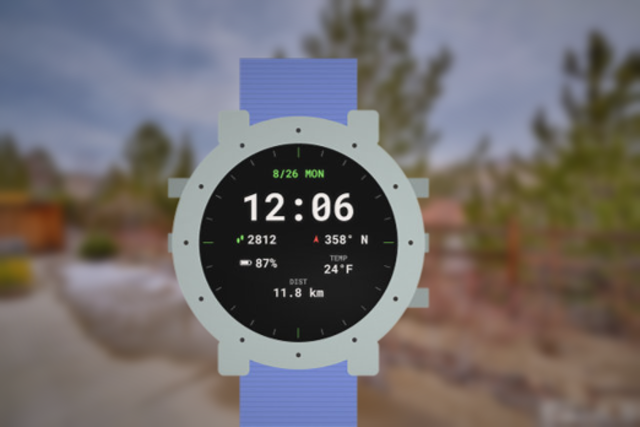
12:06
